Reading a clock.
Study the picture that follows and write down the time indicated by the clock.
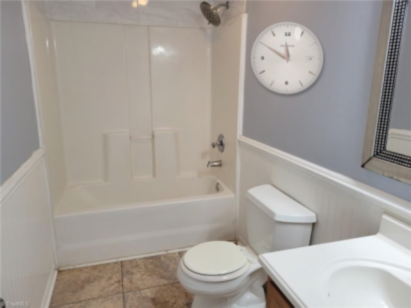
11:50
